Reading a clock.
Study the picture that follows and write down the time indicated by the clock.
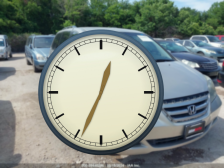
12:34
